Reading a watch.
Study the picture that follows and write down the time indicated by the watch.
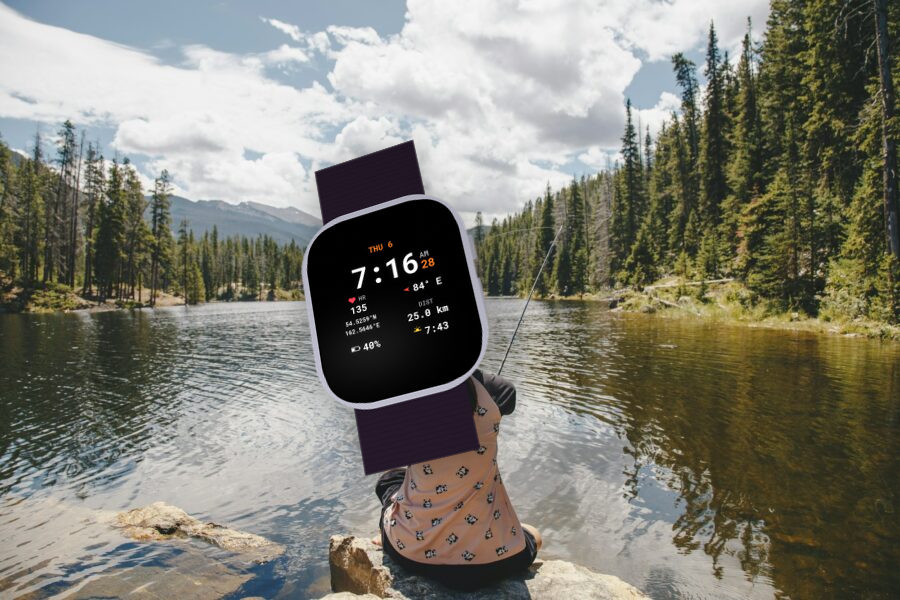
7:16:28
